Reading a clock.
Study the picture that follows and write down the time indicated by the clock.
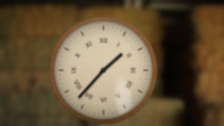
1:37
